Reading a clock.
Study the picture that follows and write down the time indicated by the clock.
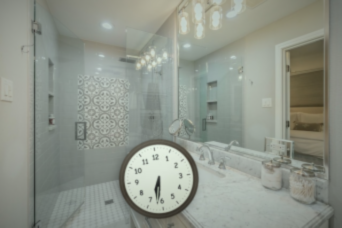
6:32
